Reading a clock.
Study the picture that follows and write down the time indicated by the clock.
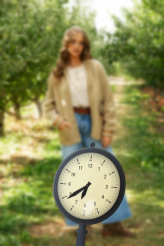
6:39
